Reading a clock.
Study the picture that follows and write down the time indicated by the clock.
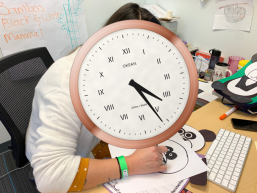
4:26
